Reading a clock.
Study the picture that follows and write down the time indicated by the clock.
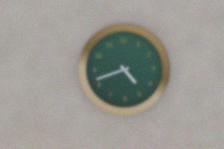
4:42
